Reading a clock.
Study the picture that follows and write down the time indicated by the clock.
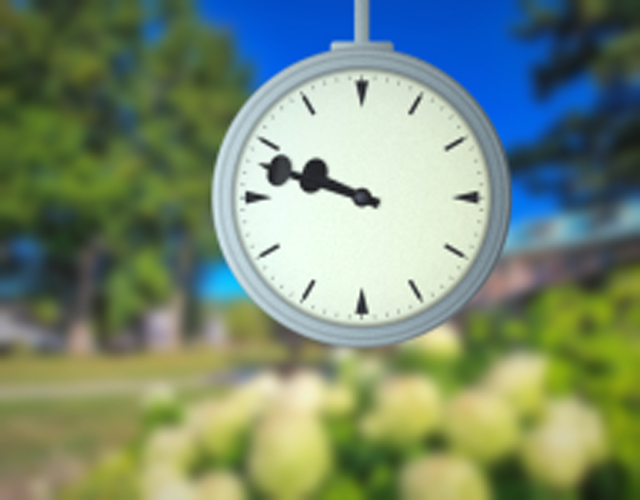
9:48
